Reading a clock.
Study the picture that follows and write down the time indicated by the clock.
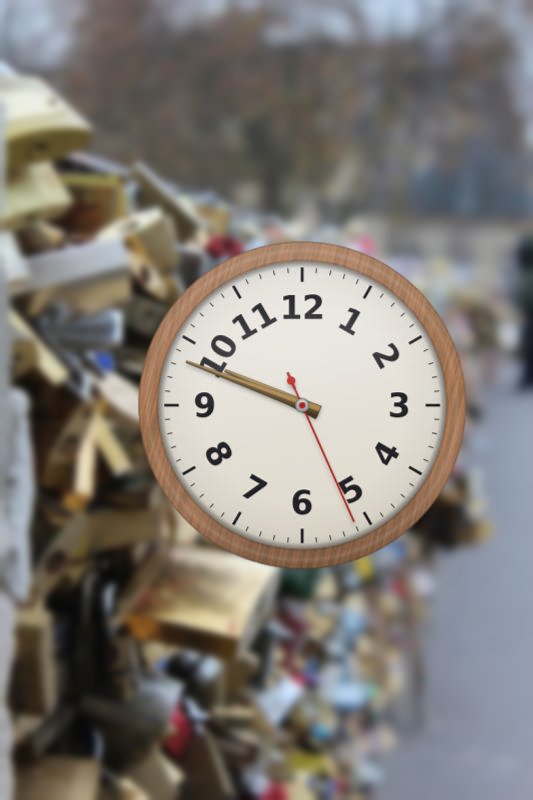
9:48:26
